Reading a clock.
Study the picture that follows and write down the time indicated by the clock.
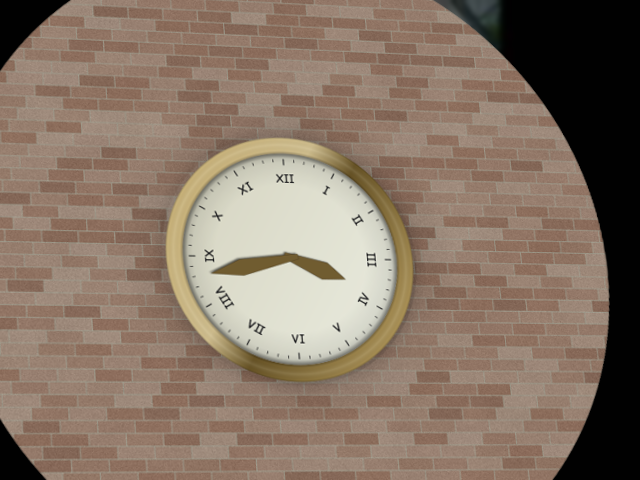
3:43
